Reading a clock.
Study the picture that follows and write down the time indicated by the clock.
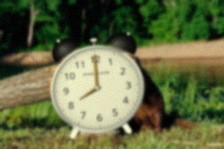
8:00
